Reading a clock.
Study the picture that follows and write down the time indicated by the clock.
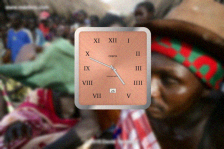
4:49
